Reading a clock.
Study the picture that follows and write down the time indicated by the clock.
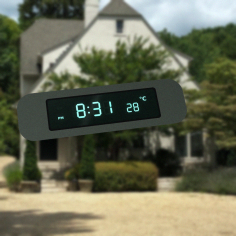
8:31
